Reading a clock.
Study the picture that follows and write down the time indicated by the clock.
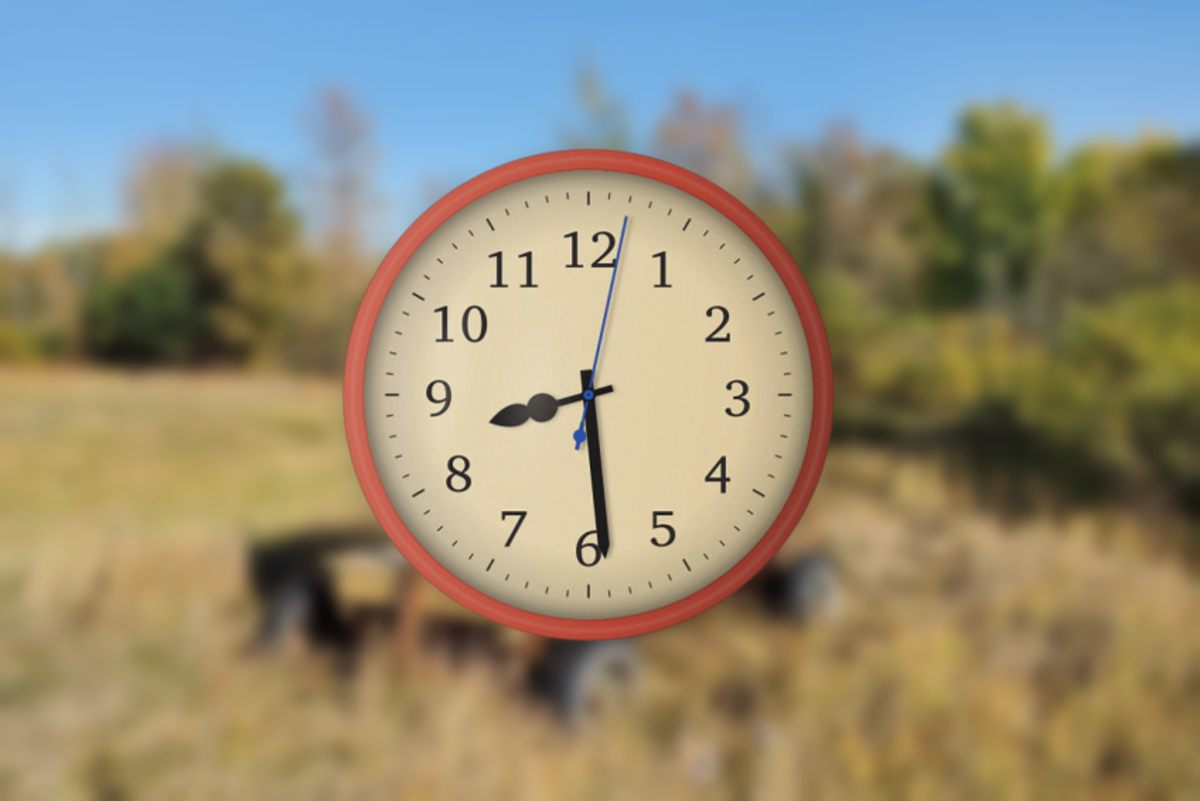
8:29:02
